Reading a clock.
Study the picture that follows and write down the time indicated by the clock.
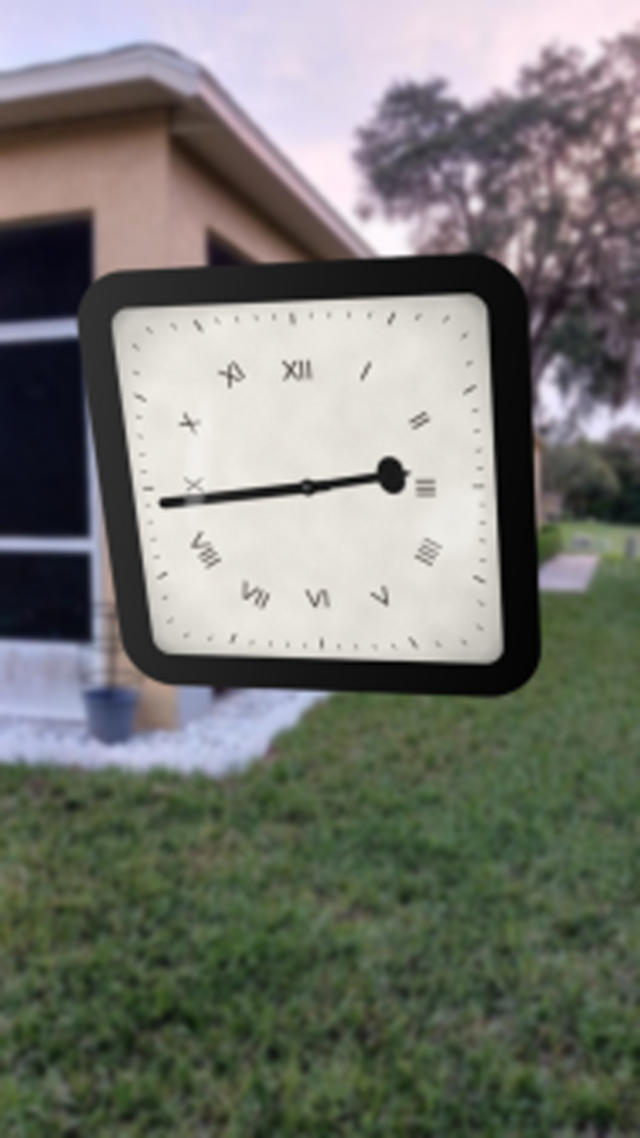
2:44
